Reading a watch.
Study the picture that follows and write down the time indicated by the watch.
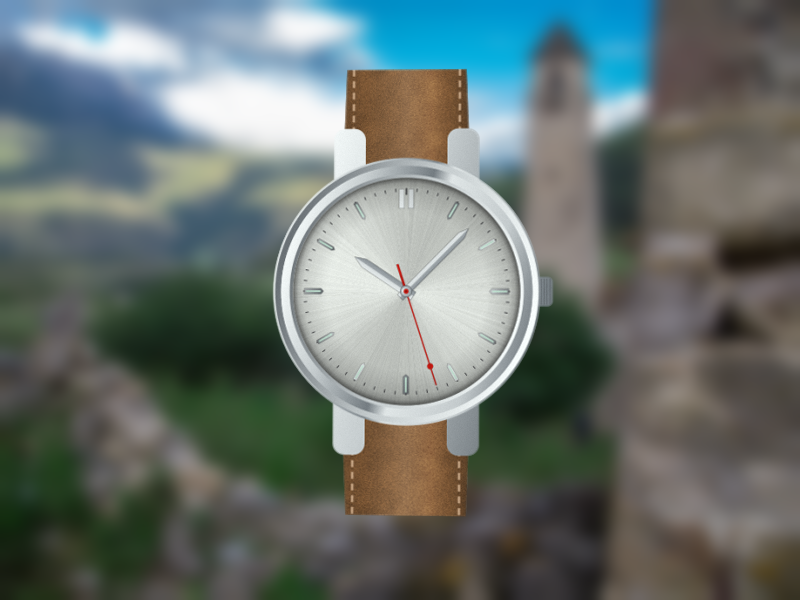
10:07:27
